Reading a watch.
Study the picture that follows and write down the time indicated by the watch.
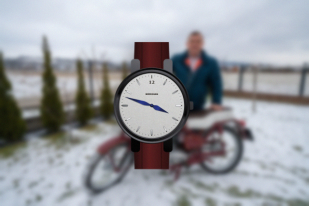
3:48
